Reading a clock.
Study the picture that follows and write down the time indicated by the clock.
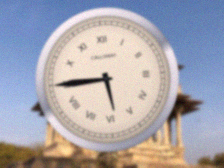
5:45
